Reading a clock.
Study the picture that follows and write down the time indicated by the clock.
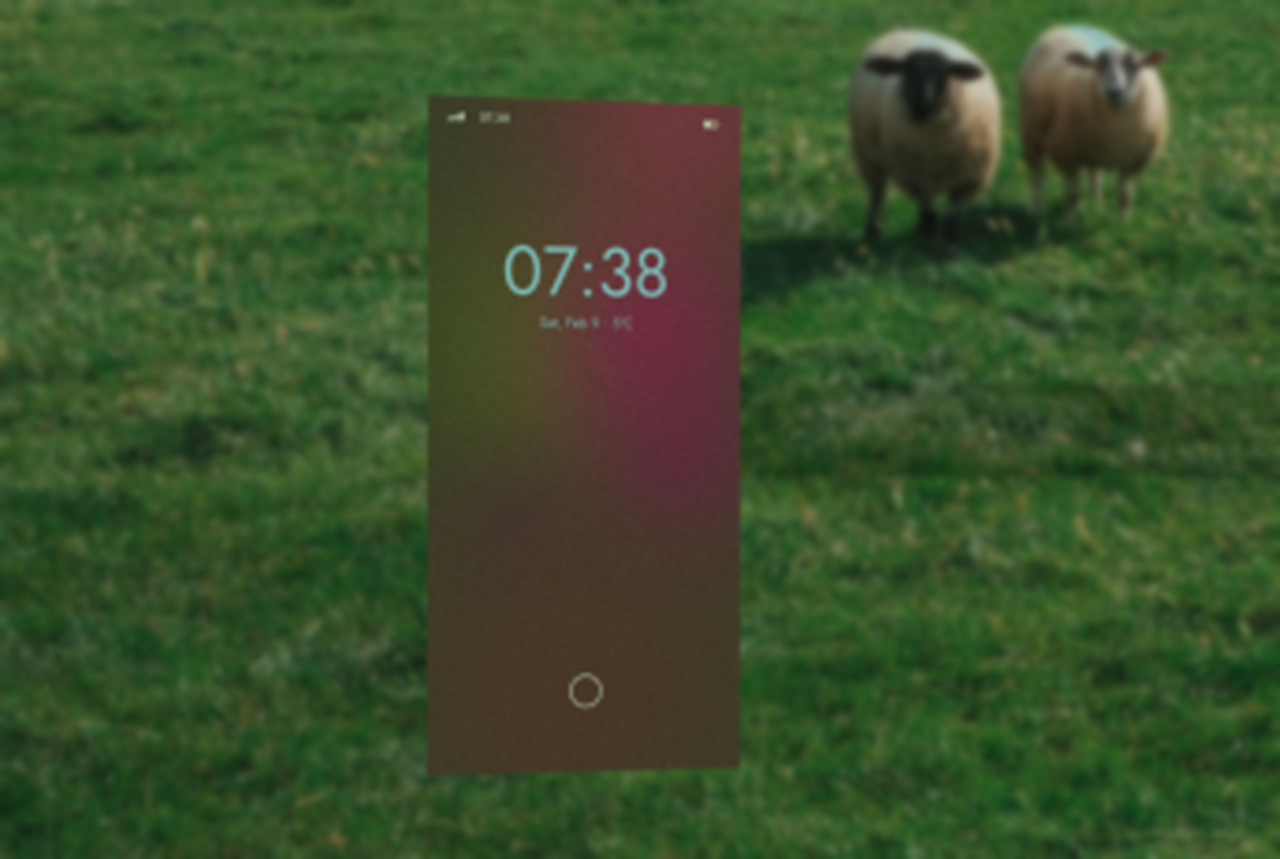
7:38
